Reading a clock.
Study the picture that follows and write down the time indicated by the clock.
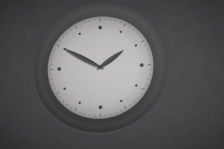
1:50
